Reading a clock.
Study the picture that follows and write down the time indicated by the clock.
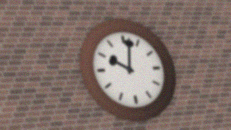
10:02
